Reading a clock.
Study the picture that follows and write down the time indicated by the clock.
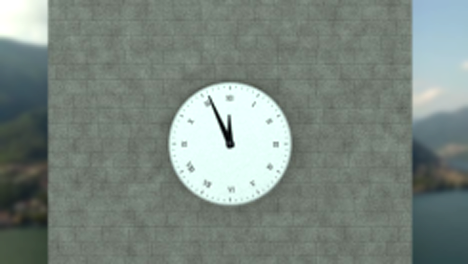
11:56
